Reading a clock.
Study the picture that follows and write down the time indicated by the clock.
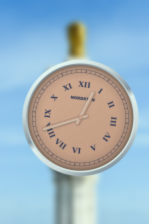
12:41
